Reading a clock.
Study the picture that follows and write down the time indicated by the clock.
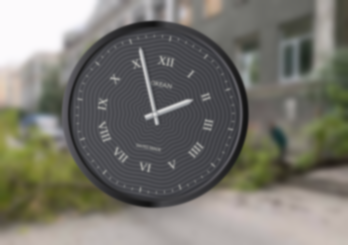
1:56
